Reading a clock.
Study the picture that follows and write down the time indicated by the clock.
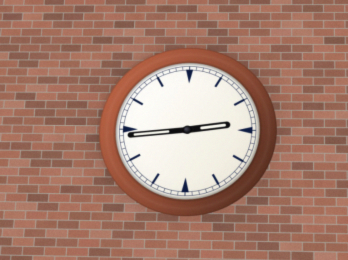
2:44
